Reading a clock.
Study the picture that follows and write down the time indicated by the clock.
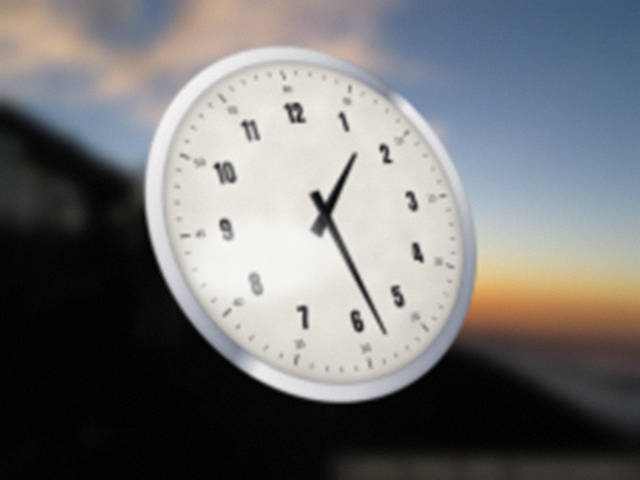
1:28
